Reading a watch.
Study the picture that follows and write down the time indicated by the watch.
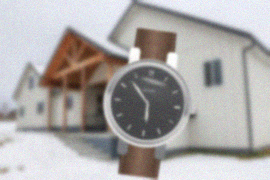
5:53
